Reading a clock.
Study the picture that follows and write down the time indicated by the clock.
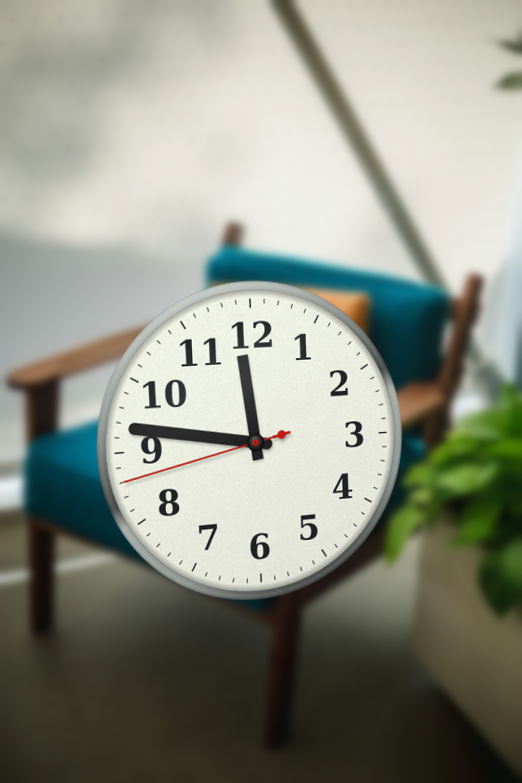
11:46:43
